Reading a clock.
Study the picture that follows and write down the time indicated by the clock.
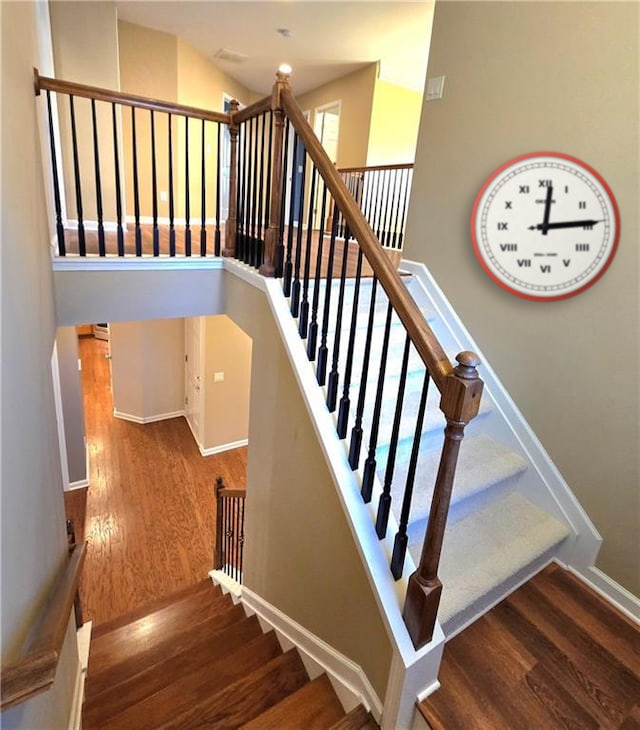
12:14:14
